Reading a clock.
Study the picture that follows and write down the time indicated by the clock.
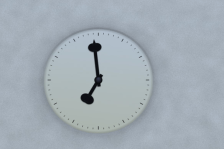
6:59
